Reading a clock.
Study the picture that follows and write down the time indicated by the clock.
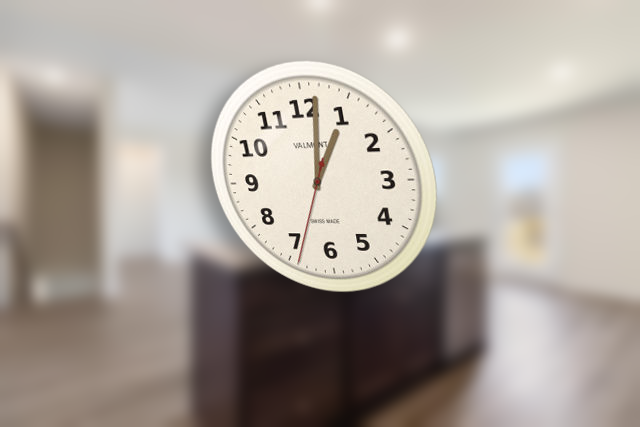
1:01:34
